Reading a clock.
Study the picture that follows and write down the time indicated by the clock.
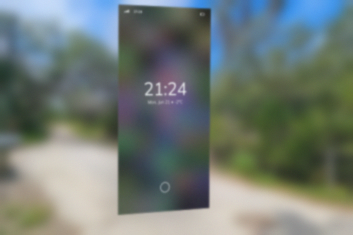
21:24
